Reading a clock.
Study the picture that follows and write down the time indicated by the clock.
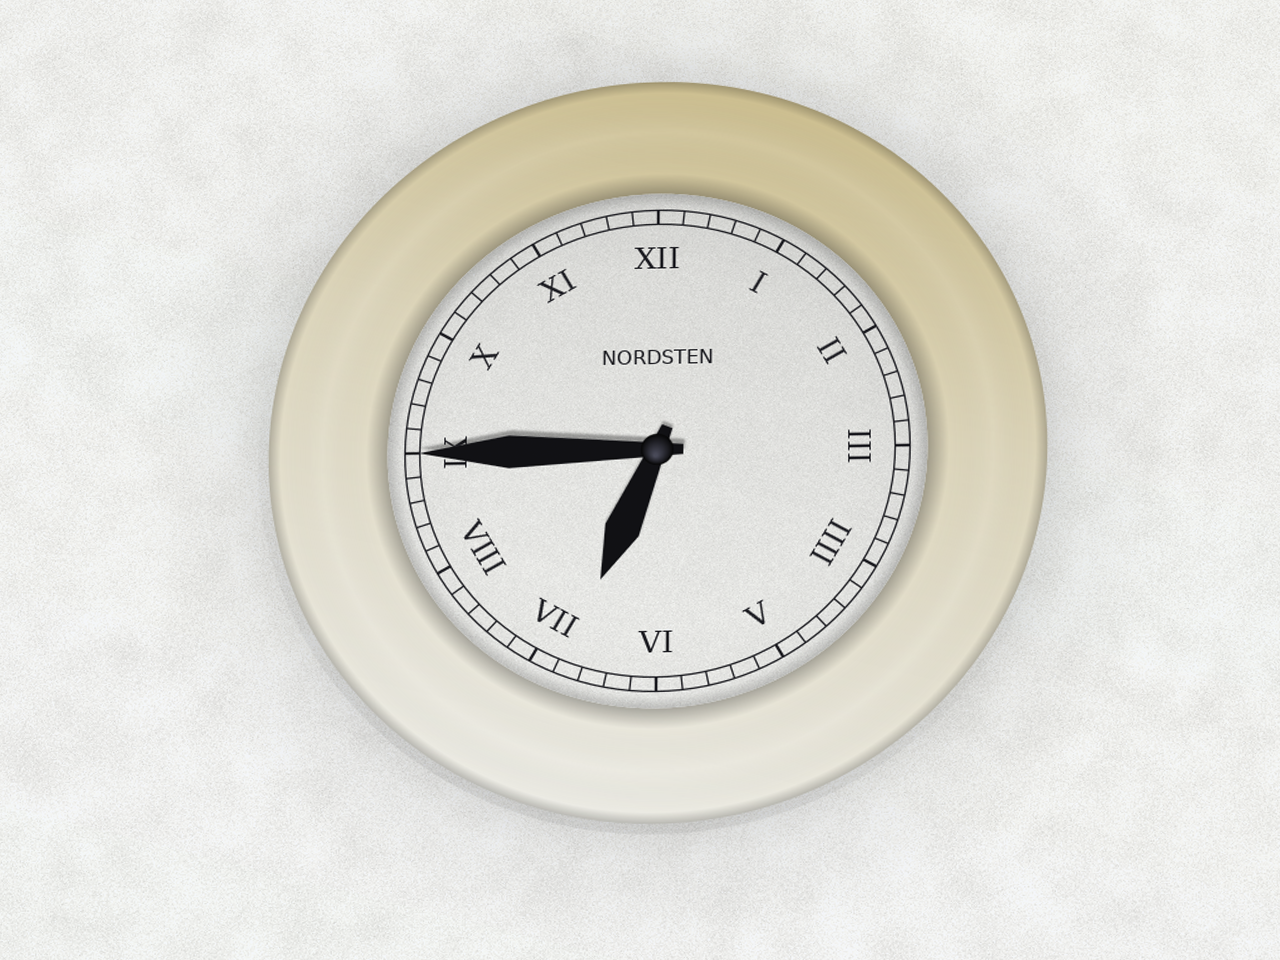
6:45
